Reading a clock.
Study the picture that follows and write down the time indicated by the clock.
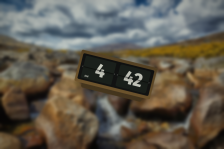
4:42
